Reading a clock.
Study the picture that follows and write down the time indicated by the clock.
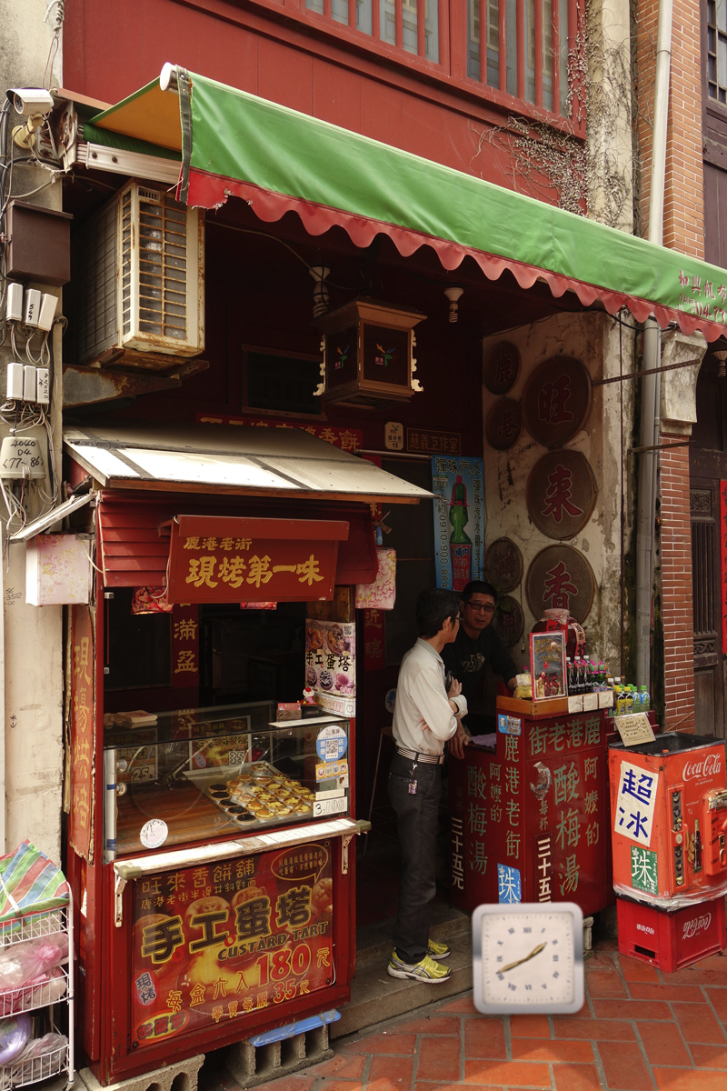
1:41
